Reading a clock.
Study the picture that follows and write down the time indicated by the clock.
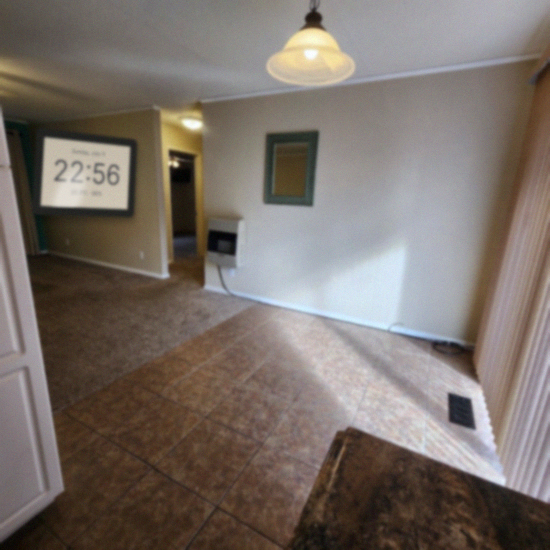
22:56
